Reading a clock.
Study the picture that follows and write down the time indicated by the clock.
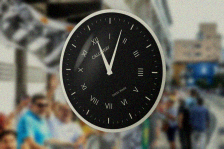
12:08
